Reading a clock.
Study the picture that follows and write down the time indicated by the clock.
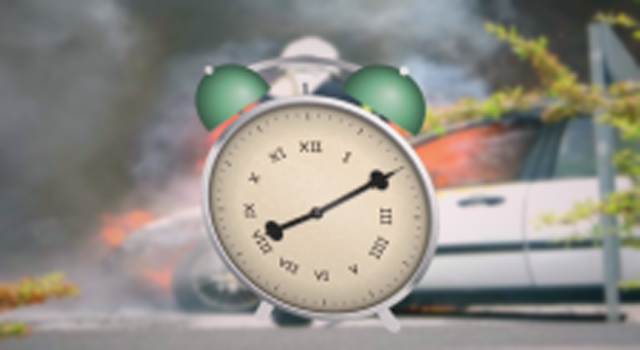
8:10
